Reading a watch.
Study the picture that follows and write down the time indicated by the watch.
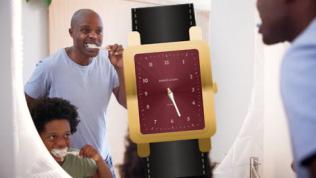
5:27
